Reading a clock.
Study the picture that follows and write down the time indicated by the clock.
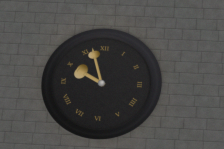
9:57
